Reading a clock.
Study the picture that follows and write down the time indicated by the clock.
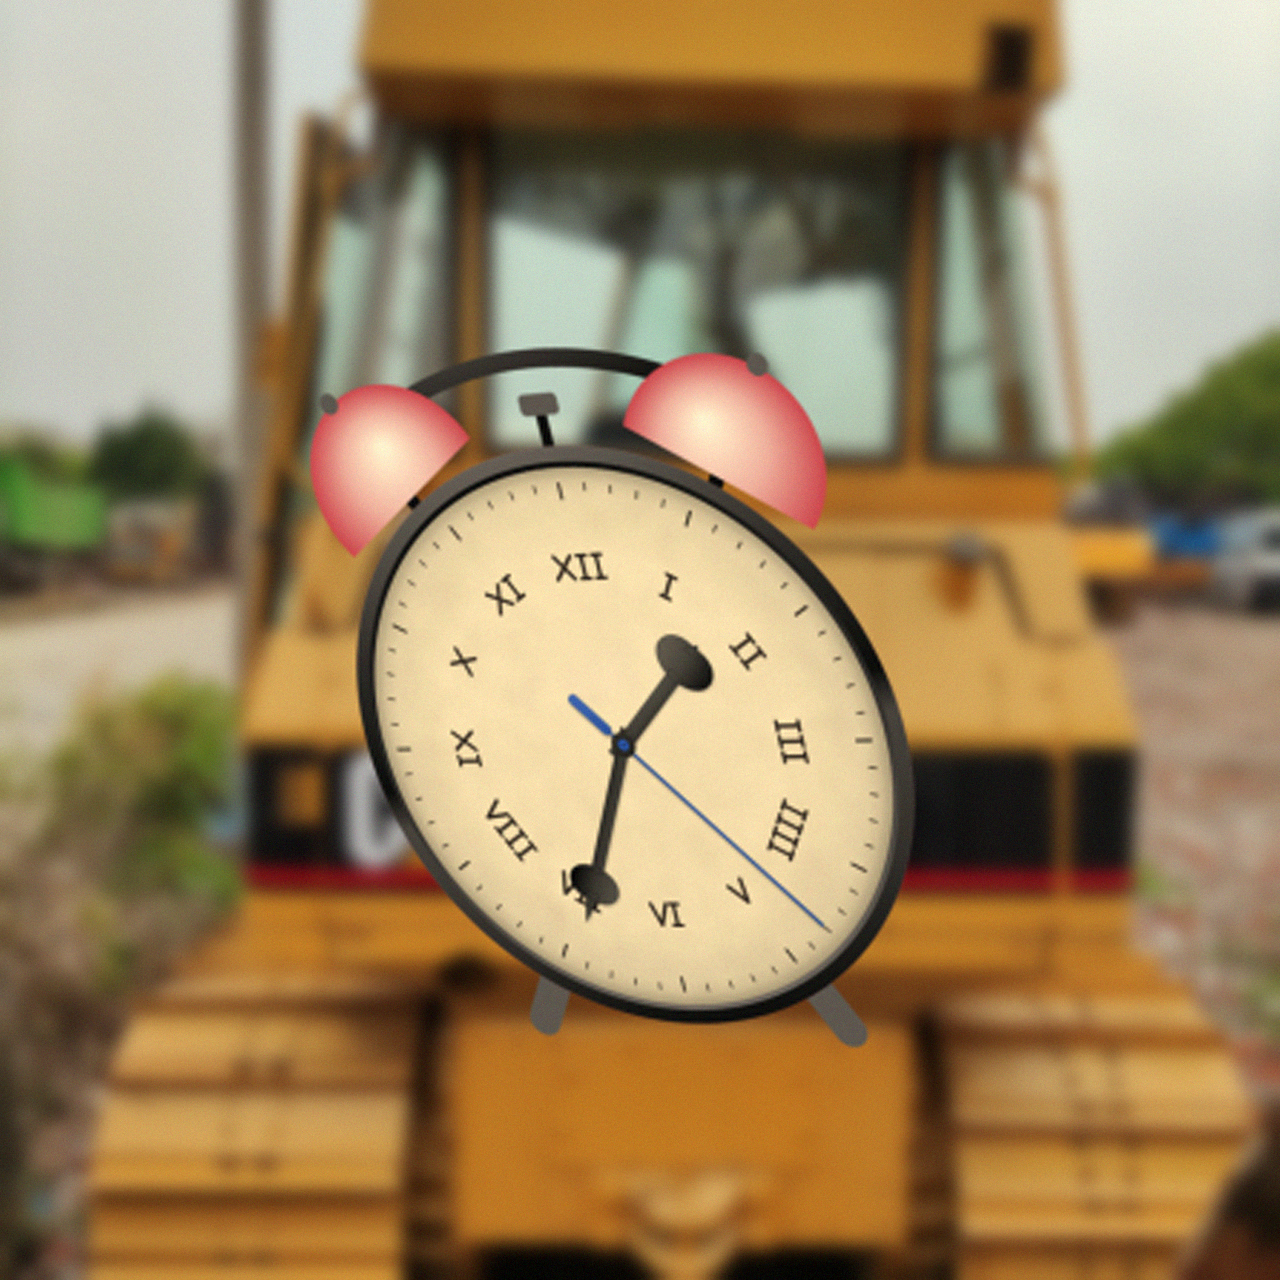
1:34:23
